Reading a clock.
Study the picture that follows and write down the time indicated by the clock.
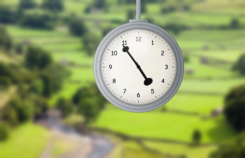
4:54
